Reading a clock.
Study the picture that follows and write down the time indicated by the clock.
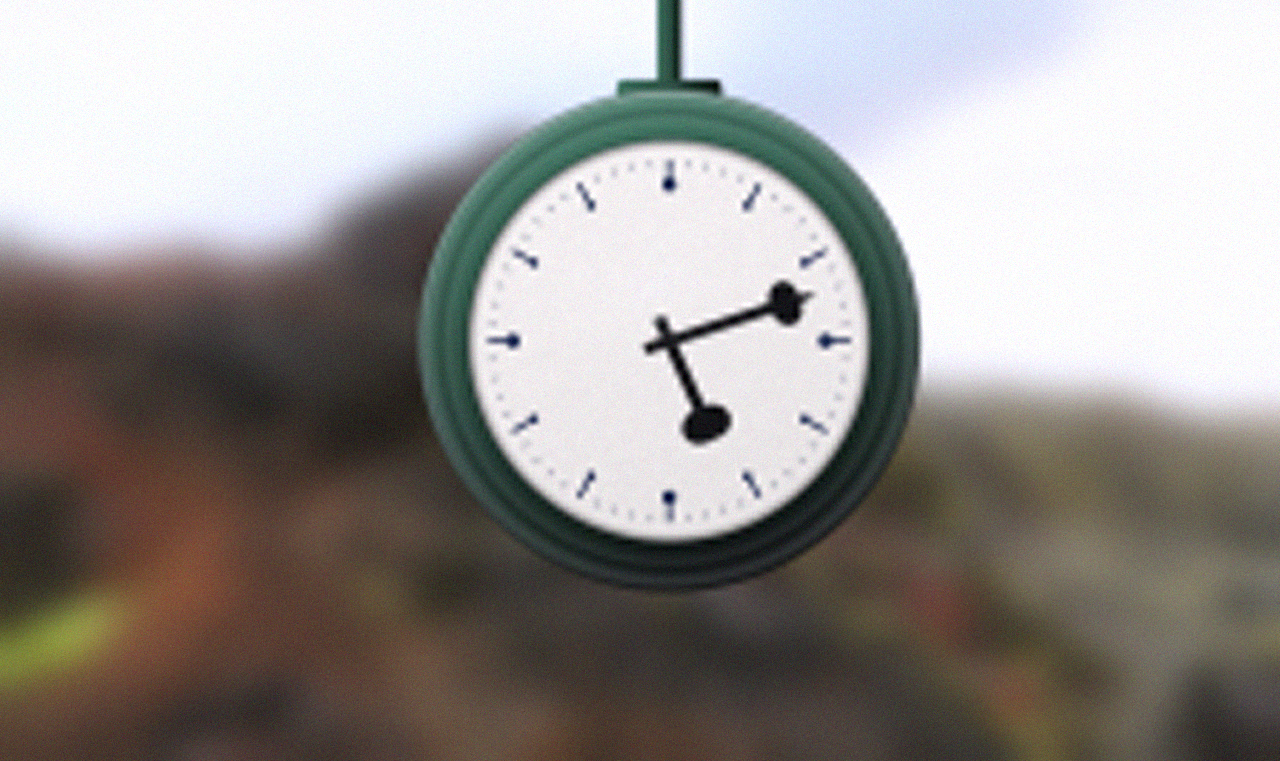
5:12
